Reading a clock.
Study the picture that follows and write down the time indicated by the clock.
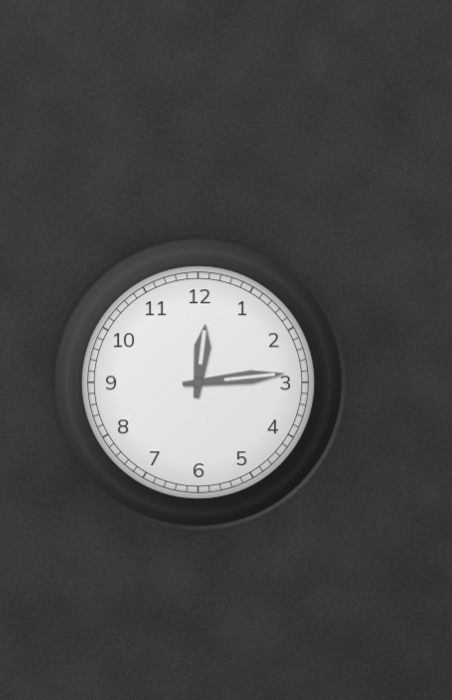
12:14
